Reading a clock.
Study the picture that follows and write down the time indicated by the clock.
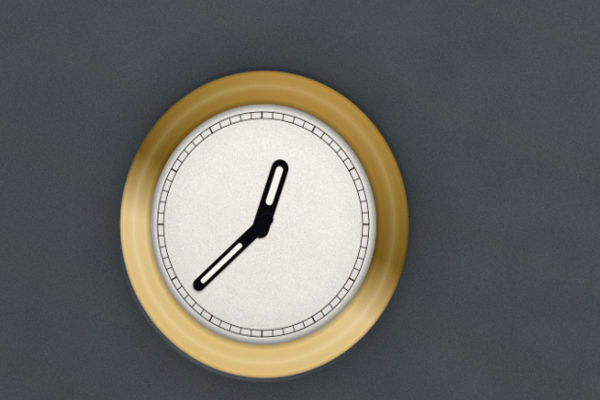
12:38
